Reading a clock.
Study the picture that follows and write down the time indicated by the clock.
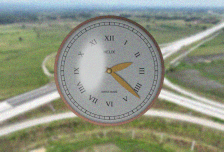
2:22
